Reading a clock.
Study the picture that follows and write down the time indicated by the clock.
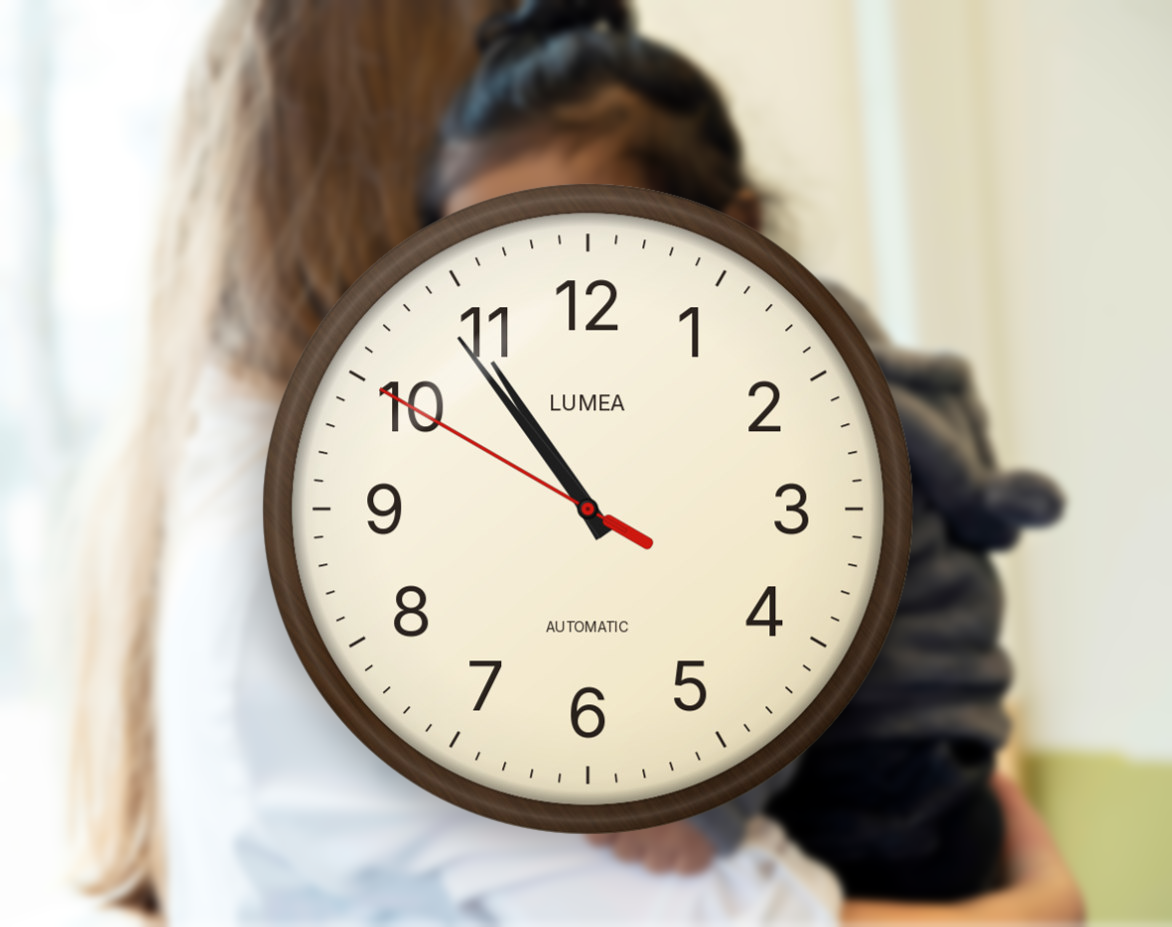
10:53:50
